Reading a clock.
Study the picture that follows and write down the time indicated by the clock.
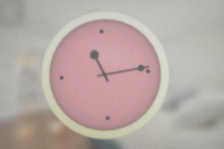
11:14
